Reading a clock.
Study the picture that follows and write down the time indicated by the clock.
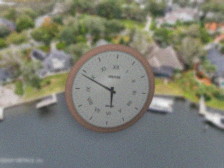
5:49
